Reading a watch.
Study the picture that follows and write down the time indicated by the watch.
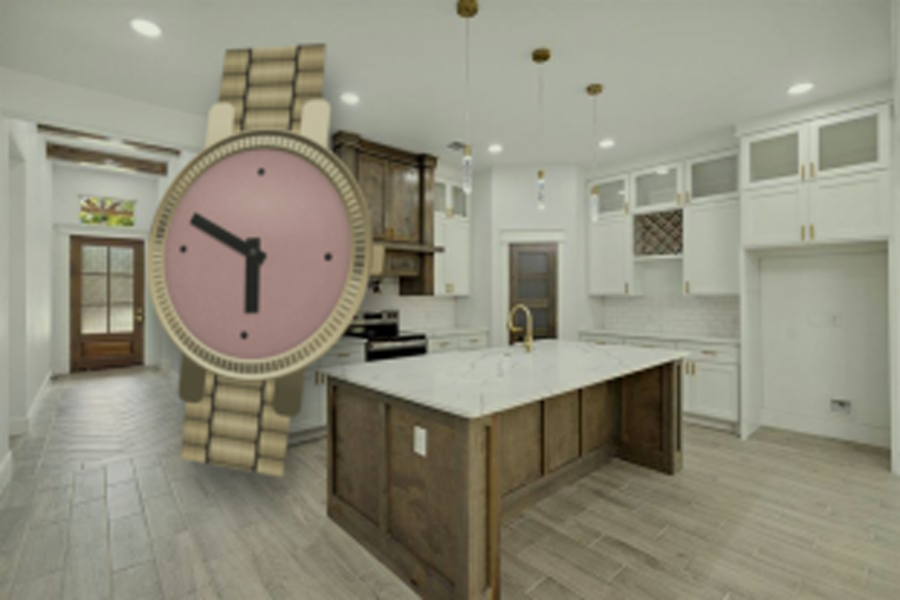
5:49
